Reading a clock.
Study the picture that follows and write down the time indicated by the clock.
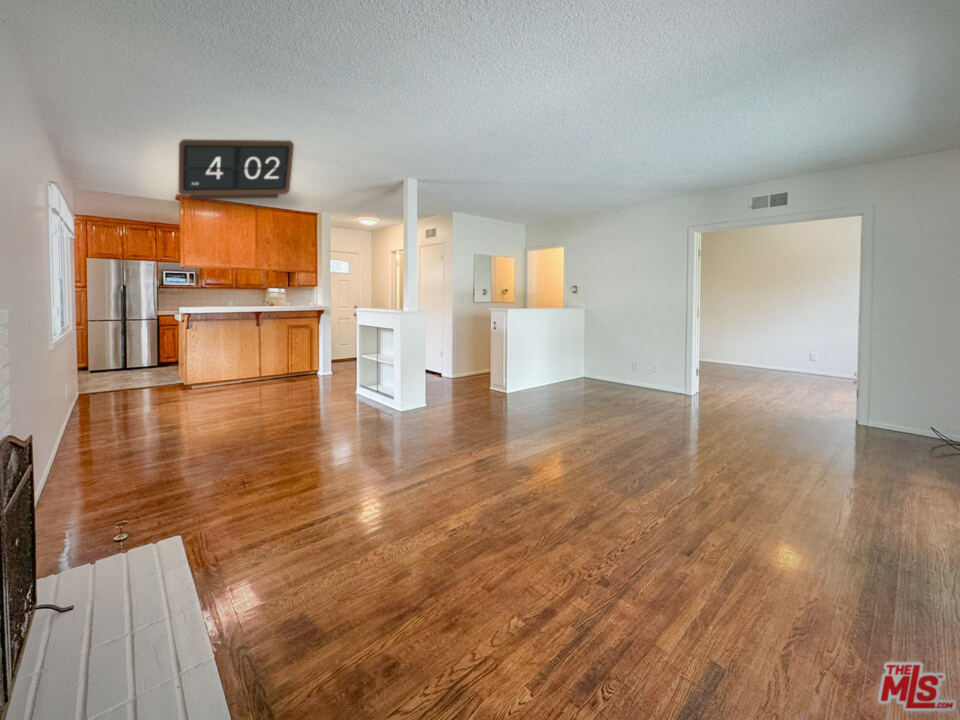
4:02
